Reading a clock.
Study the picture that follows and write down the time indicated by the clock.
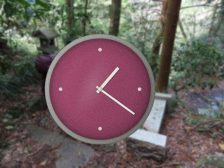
1:21
